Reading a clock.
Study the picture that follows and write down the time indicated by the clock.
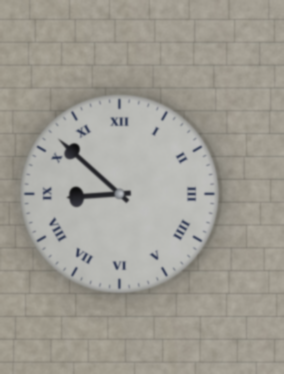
8:52
